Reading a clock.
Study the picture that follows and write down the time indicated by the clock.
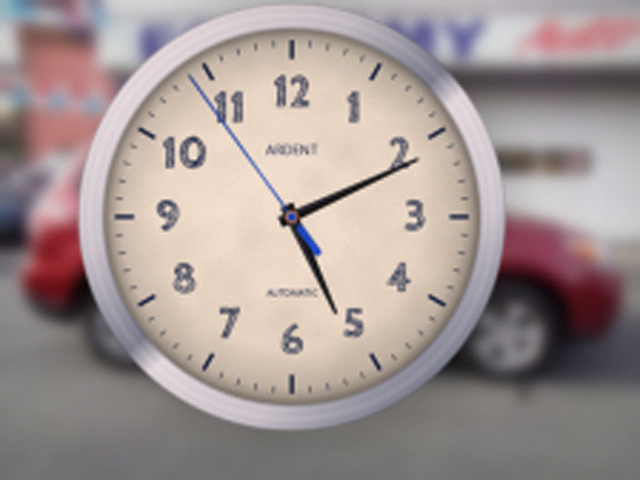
5:10:54
